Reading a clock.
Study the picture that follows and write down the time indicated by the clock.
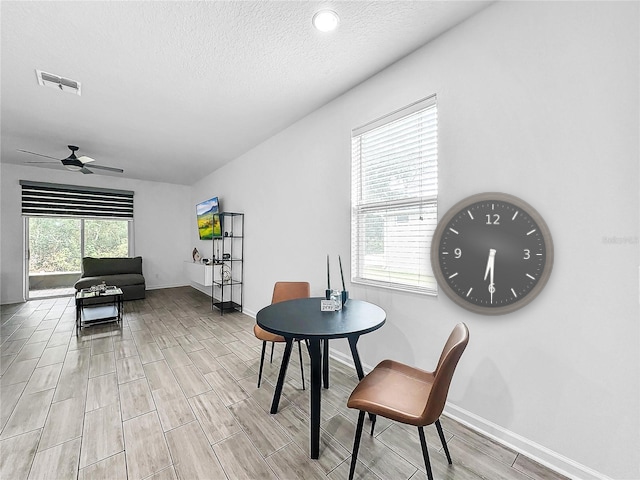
6:30
